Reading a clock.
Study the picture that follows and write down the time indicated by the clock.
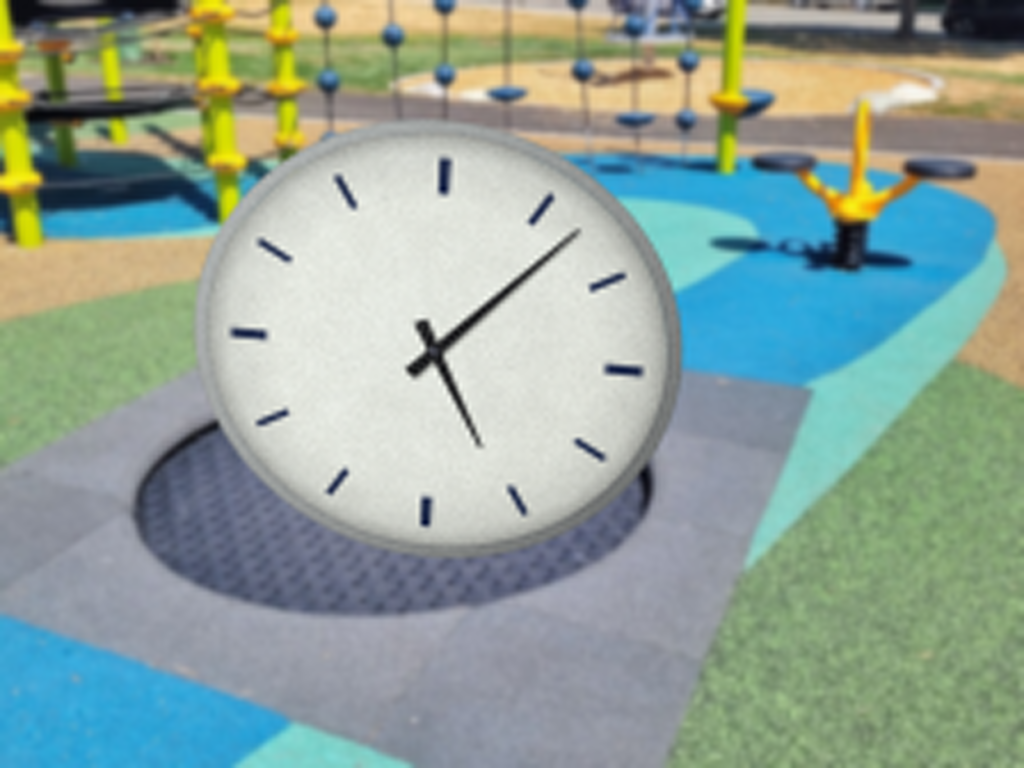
5:07
